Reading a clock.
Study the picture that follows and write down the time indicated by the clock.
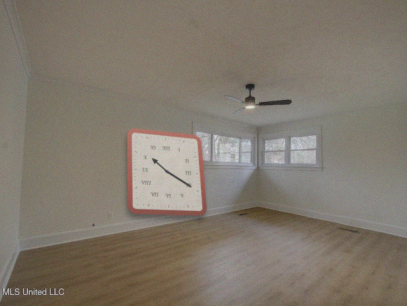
10:20
